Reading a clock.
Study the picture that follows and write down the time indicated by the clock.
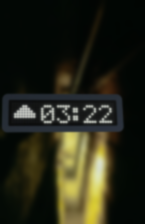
3:22
